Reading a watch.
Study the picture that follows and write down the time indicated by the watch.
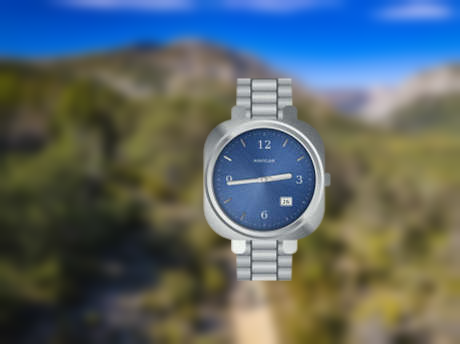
2:44
